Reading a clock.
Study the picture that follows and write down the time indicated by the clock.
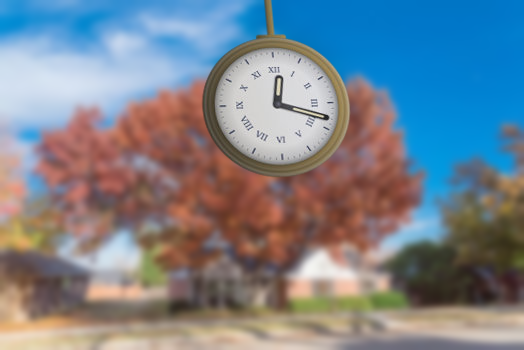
12:18
